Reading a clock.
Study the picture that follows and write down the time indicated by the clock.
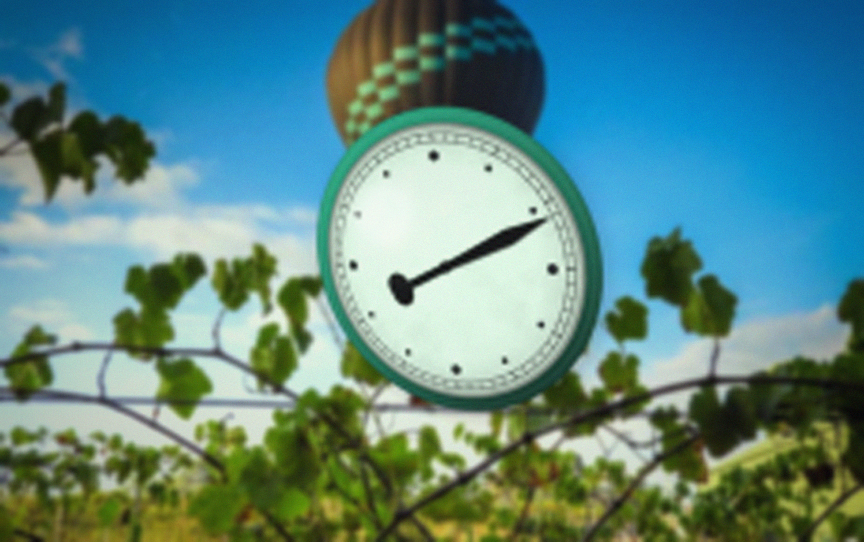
8:11
